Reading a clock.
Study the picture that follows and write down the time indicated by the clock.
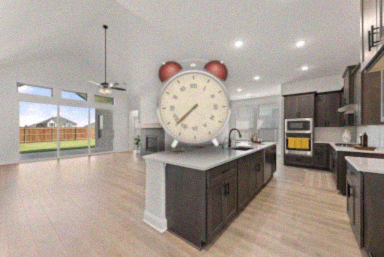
7:38
